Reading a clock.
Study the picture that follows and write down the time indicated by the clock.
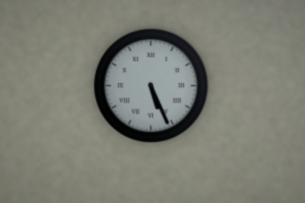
5:26
